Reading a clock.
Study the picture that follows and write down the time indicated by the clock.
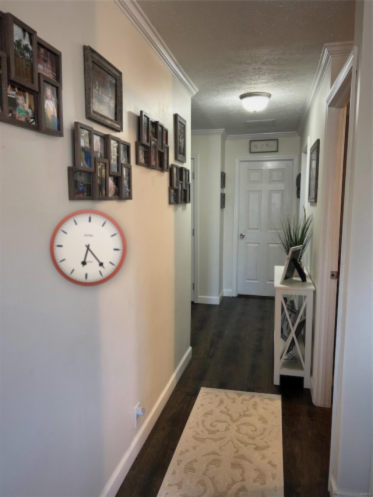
6:23
